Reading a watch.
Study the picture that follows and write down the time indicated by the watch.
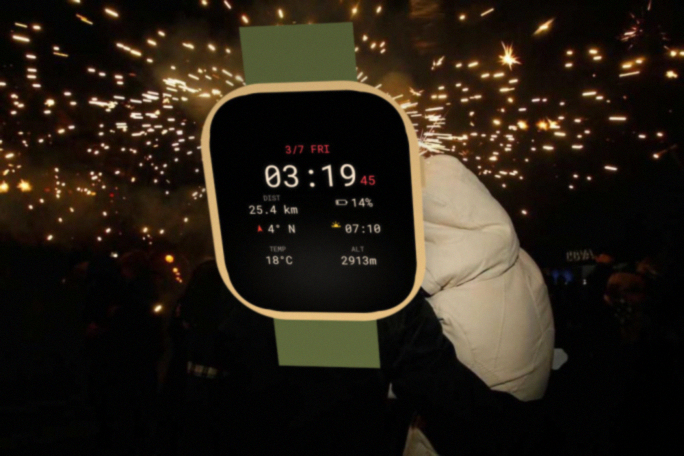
3:19:45
